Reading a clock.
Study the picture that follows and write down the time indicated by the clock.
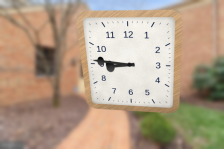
8:46
